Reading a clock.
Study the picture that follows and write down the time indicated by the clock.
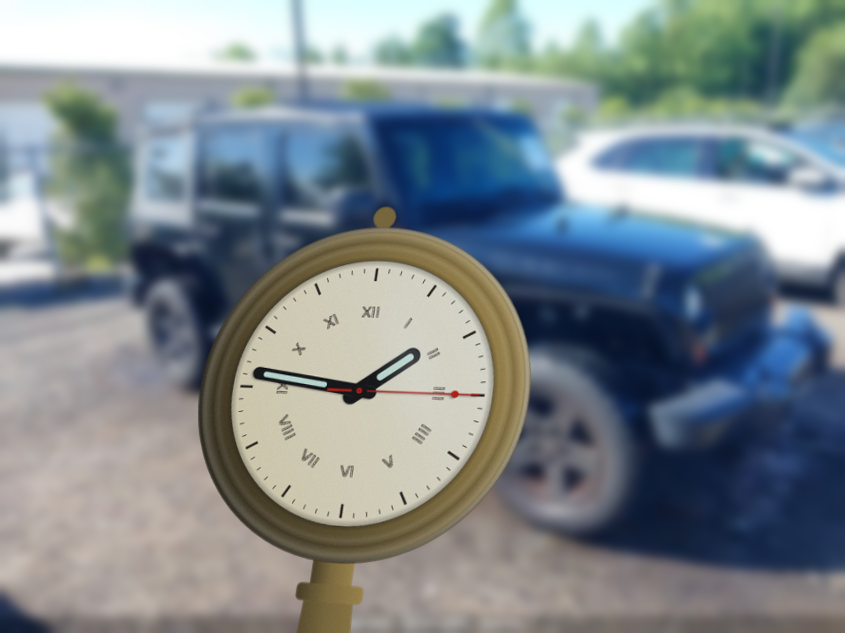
1:46:15
